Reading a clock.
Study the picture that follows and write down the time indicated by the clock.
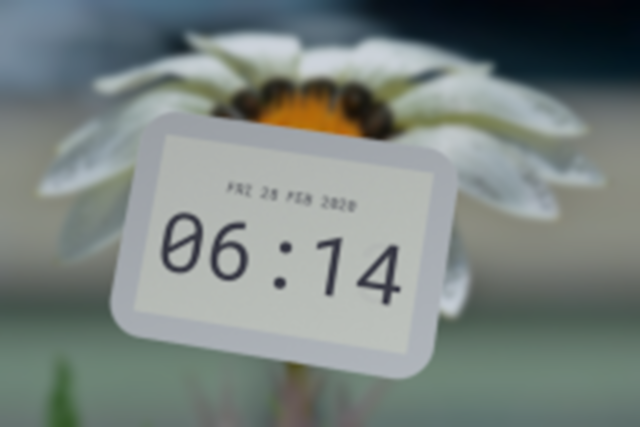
6:14
